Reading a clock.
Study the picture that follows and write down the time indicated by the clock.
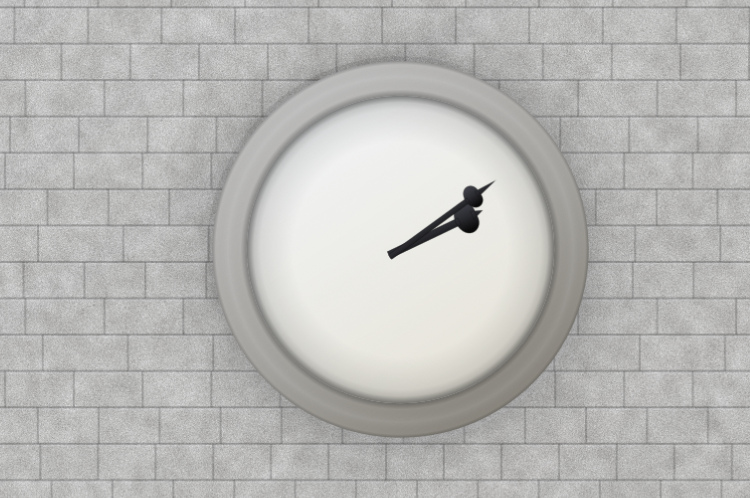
2:09
